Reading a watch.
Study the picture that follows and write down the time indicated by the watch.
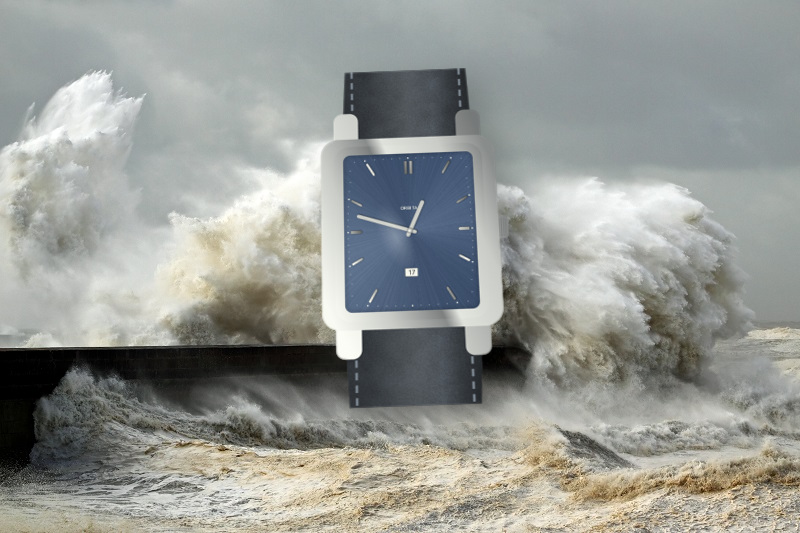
12:48
